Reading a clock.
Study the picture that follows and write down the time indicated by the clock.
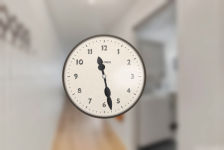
11:28
